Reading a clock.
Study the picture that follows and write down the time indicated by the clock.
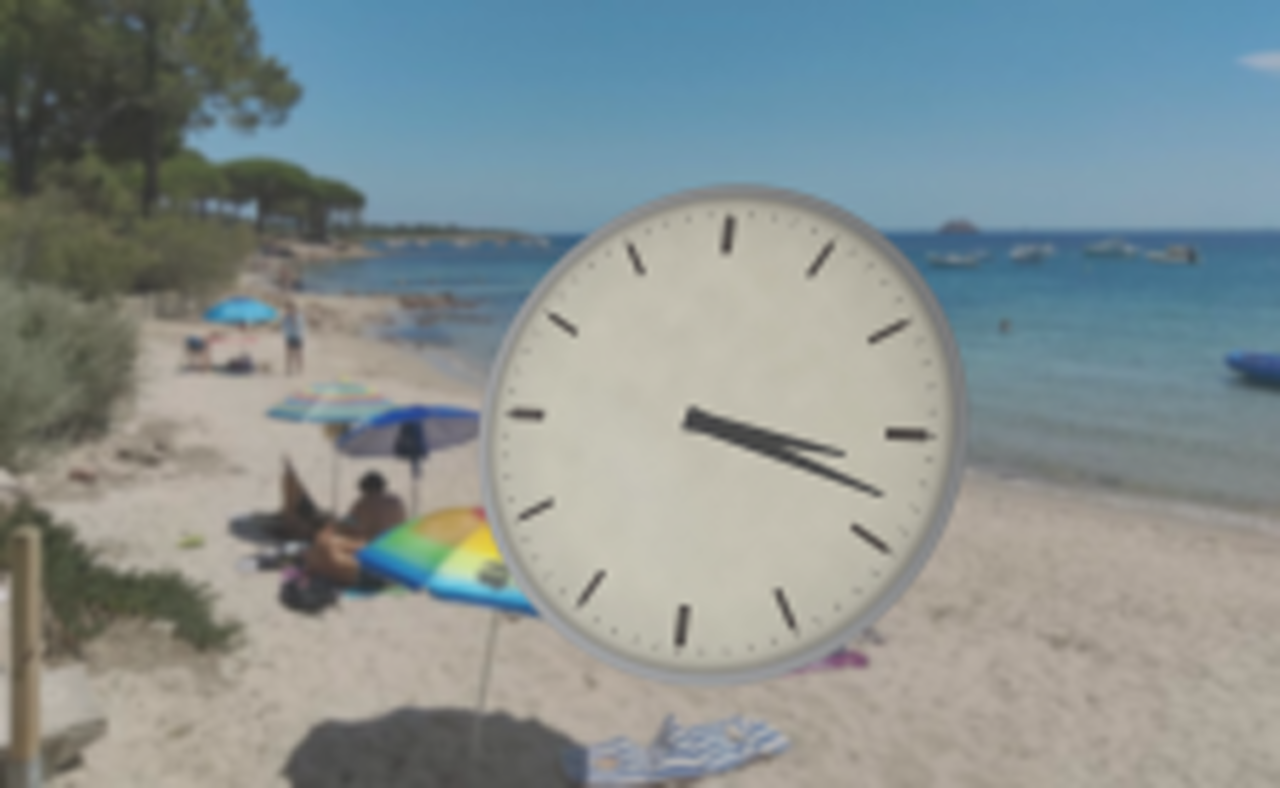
3:18
